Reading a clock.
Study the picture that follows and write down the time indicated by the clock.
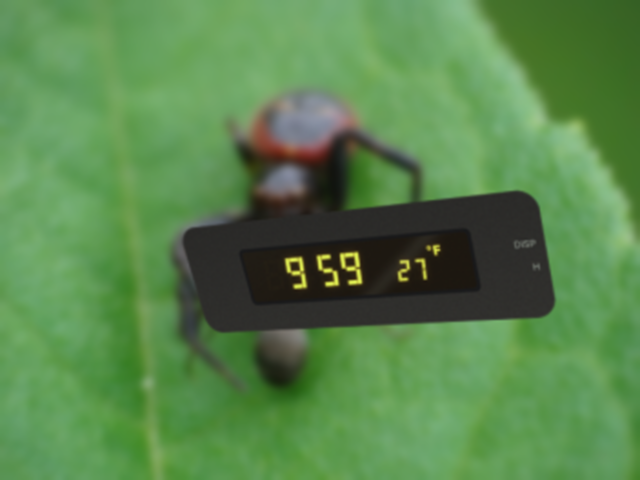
9:59
